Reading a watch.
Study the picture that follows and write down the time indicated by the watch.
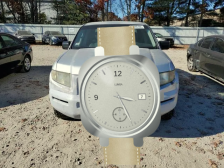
3:26
